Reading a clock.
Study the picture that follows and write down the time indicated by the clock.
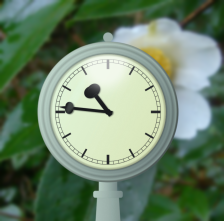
10:46
